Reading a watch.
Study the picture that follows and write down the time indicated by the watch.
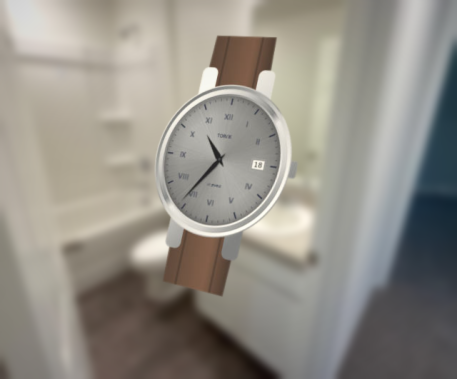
10:36
